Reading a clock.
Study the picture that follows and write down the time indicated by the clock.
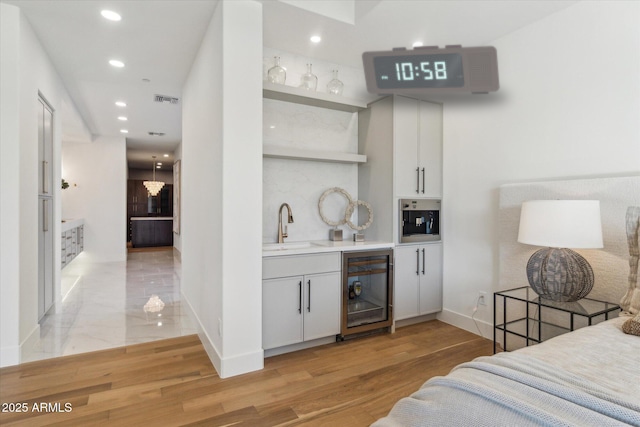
10:58
